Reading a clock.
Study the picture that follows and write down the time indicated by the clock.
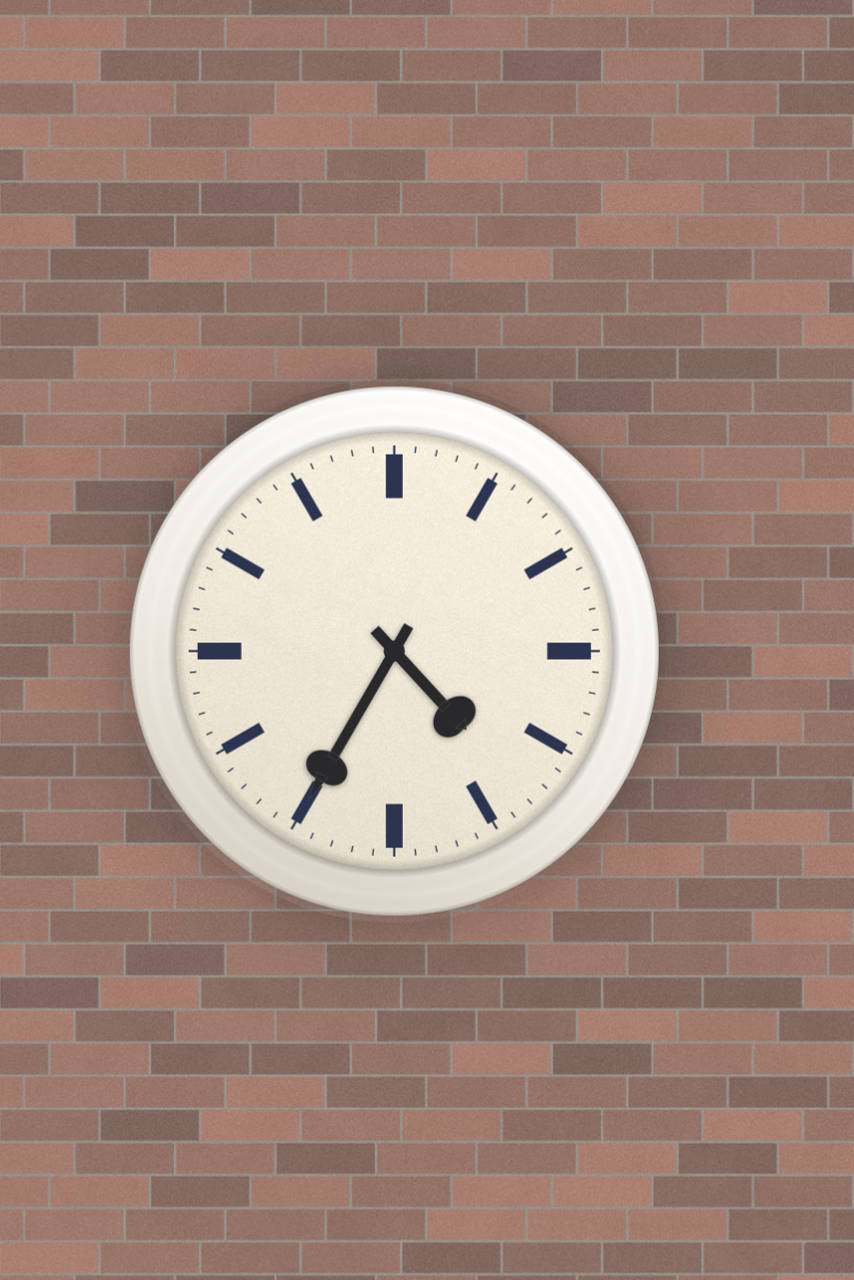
4:35
